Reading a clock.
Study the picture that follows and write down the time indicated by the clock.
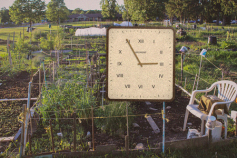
2:55
